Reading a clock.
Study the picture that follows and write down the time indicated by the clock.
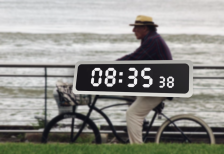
8:35:38
